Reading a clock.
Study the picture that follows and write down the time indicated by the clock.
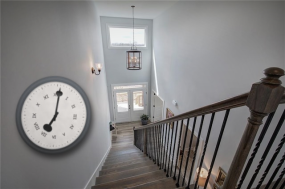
7:01
